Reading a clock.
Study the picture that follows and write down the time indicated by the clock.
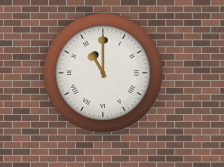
11:00
